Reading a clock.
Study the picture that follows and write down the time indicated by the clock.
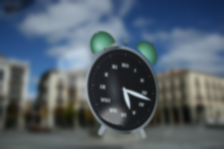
5:17
